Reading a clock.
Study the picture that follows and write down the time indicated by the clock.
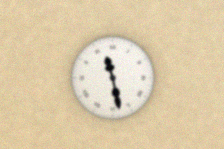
11:28
